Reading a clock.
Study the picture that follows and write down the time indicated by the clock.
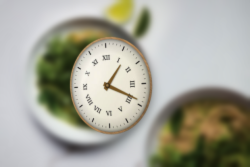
1:19
